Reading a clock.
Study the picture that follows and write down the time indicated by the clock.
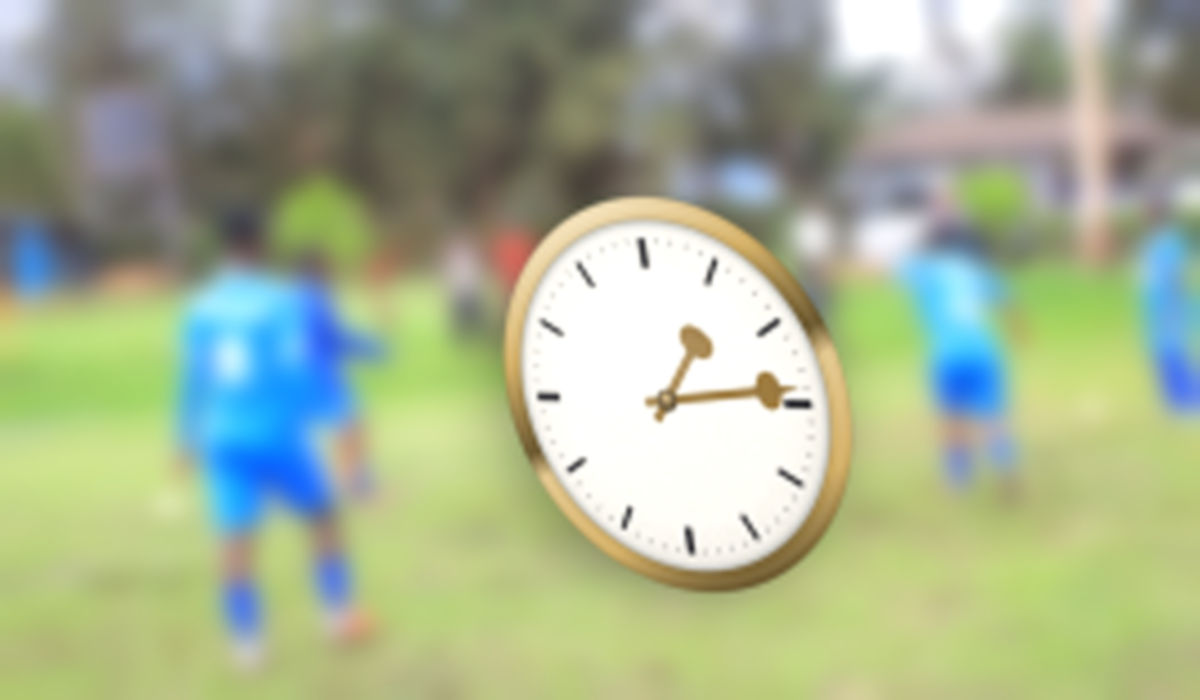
1:14
